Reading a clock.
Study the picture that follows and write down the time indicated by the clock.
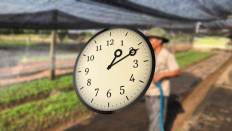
1:11
